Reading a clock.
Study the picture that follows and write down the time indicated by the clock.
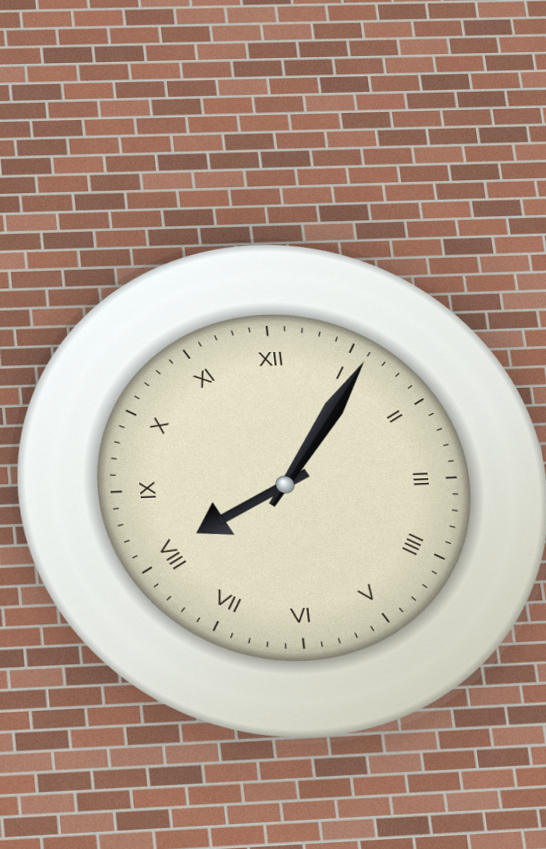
8:06
